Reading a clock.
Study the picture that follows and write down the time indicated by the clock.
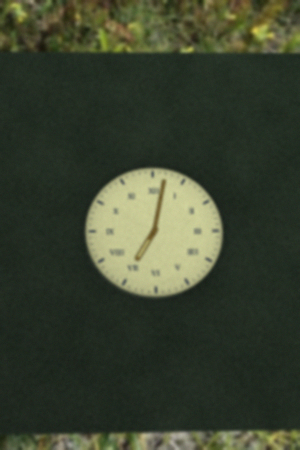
7:02
